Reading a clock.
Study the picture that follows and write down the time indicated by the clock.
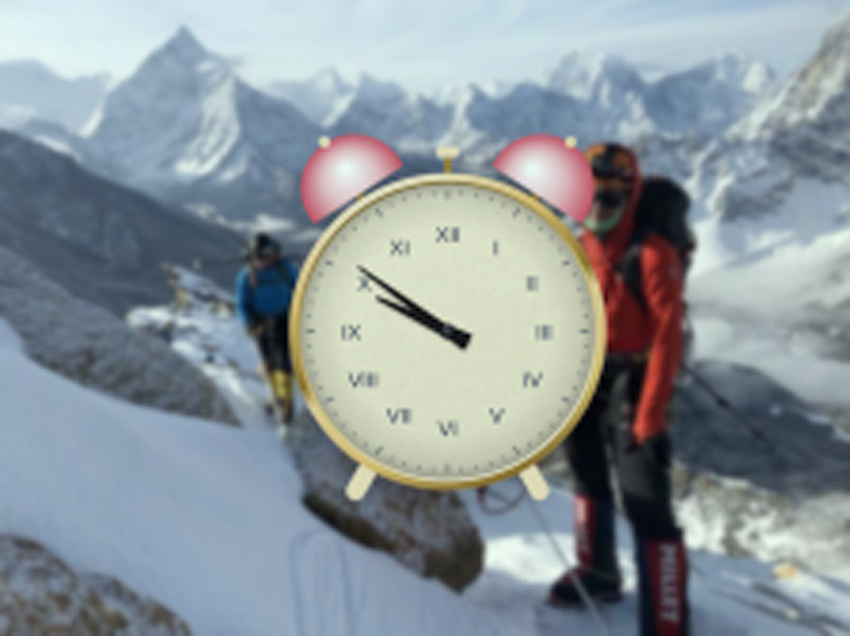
9:51
